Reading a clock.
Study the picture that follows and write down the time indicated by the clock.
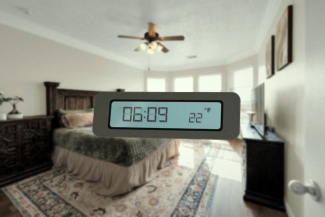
6:09
